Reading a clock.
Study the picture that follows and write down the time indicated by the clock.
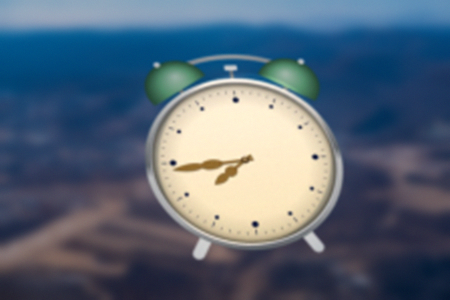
7:44
